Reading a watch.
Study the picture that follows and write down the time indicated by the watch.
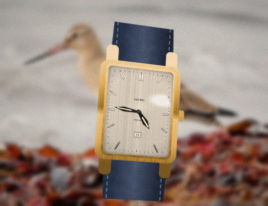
4:46
